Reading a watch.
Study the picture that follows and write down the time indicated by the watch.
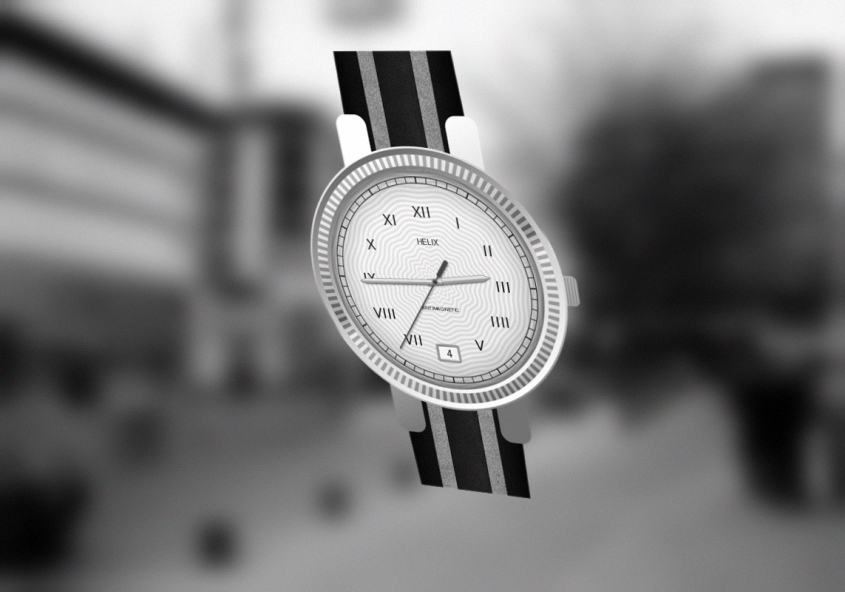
2:44:36
